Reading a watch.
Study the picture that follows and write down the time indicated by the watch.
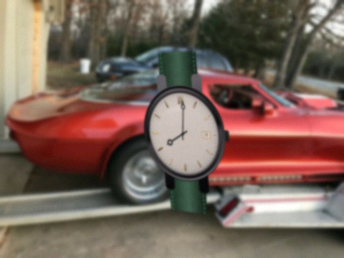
8:01
